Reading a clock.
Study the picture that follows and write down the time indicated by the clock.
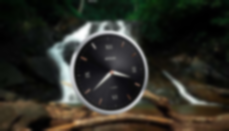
3:39
